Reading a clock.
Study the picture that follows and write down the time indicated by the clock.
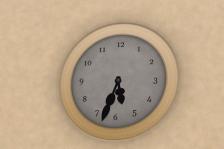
5:33
